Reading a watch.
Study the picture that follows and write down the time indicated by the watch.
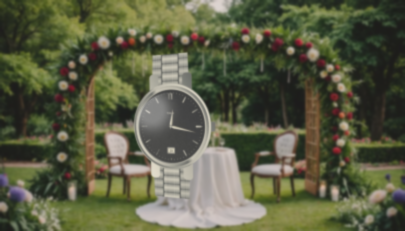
12:17
